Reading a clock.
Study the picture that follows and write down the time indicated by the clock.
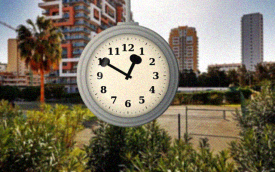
12:50
